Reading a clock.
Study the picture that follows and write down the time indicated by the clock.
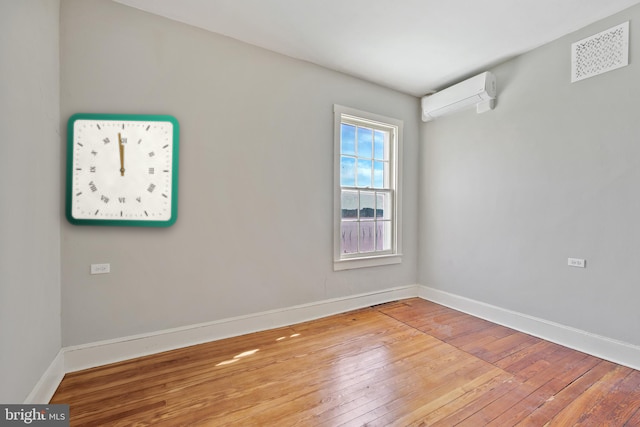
11:59
